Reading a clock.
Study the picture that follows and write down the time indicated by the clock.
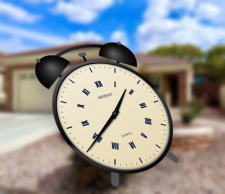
1:40
